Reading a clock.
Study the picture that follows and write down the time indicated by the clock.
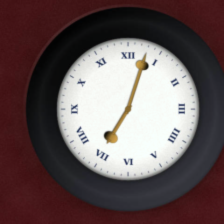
7:03
